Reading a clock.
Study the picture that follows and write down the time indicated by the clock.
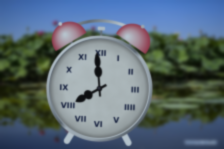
7:59
